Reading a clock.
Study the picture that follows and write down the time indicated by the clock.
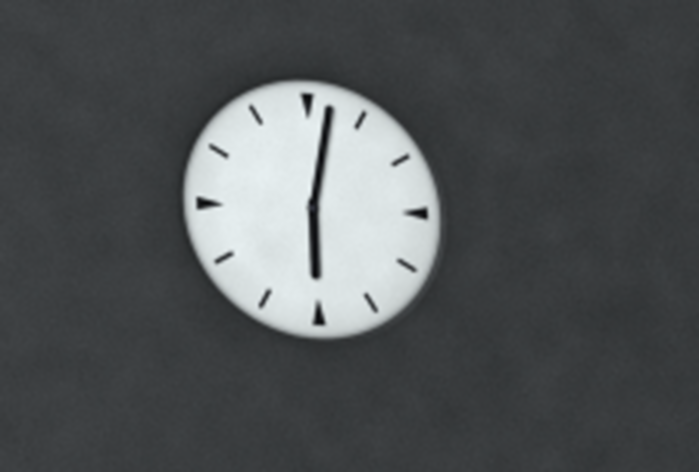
6:02
